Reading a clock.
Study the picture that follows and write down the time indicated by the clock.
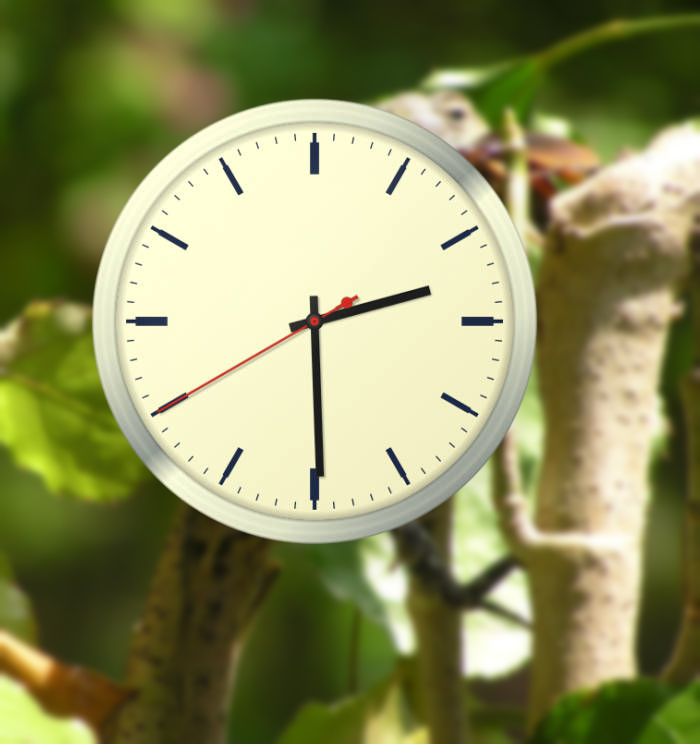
2:29:40
